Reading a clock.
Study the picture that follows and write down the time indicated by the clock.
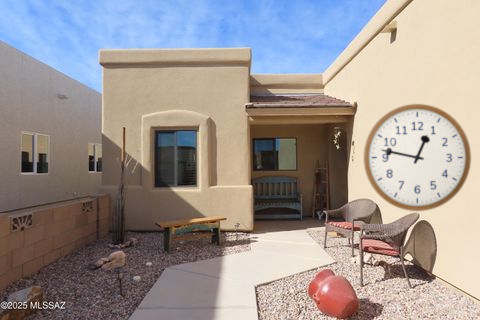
12:47
